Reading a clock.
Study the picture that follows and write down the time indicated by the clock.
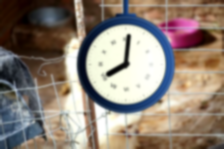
8:01
